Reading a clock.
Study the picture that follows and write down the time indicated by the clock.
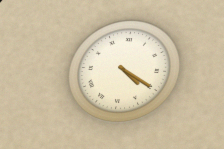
4:20
